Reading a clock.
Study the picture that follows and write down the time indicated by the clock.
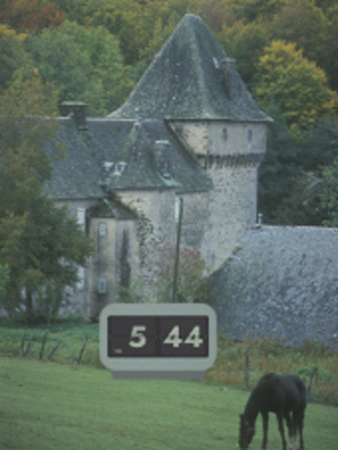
5:44
